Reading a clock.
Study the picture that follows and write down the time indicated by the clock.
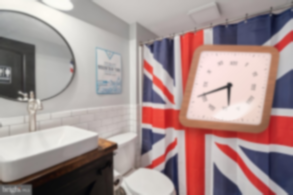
5:41
